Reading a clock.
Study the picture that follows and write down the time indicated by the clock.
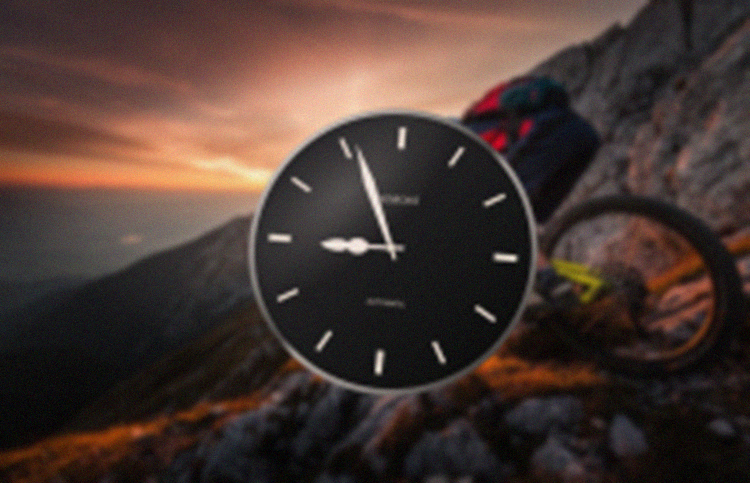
8:56
